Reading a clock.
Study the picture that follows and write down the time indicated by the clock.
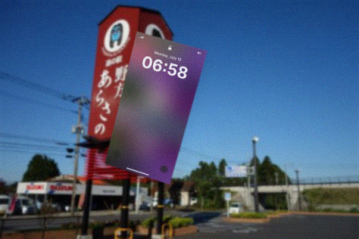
6:58
